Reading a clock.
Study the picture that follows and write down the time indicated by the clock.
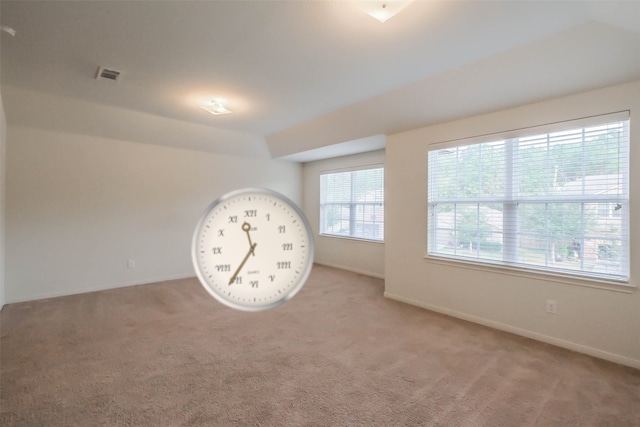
11:36
